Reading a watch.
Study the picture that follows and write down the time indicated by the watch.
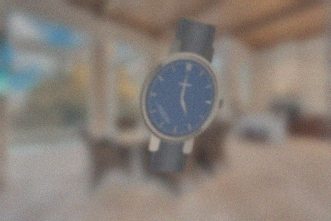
5:00
